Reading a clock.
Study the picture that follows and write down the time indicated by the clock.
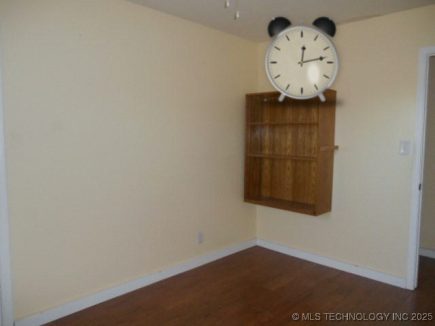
12:13
